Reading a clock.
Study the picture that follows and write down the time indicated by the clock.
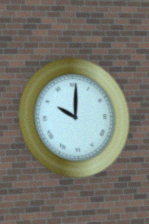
10:01
